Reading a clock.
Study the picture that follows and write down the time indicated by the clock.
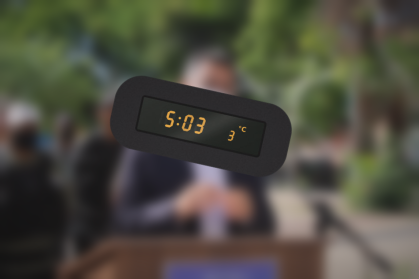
5:03
